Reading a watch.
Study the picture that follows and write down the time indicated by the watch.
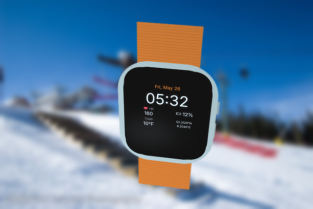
5:32
